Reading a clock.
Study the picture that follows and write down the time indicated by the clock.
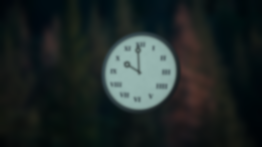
9:59
